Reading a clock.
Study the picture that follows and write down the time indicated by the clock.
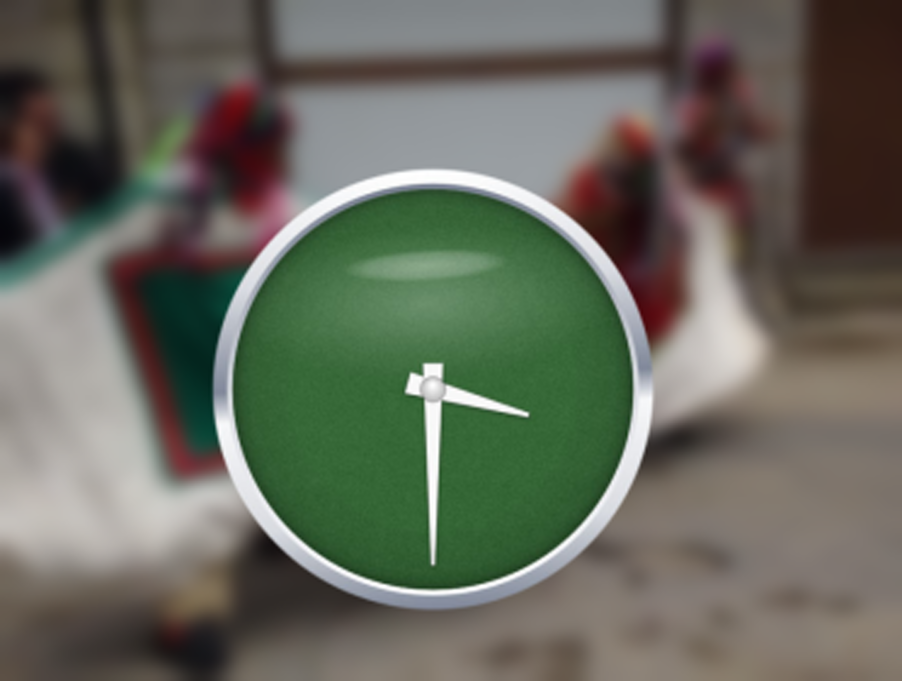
3:30
